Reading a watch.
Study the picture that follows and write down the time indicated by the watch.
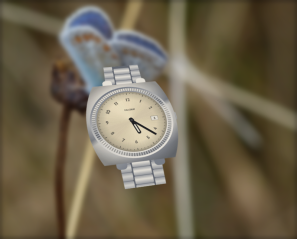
5:22
